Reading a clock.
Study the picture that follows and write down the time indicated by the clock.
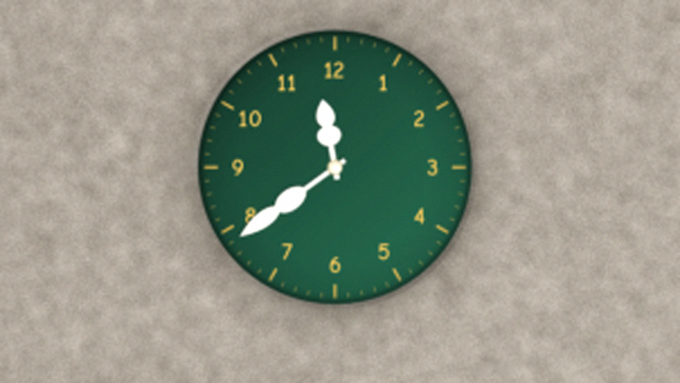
11:39
